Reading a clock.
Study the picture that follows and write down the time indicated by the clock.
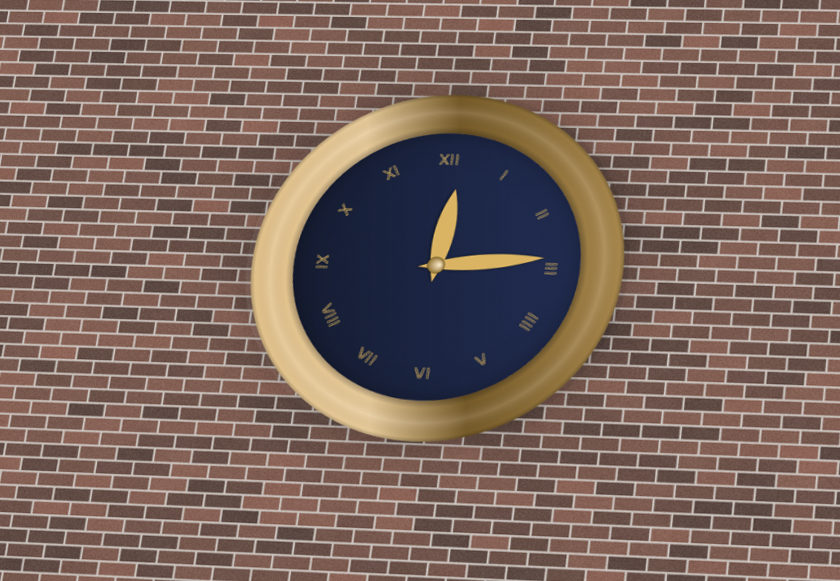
12:14
